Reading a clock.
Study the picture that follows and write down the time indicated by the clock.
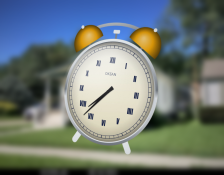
7:37
